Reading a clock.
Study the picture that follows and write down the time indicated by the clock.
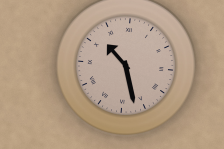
10:27
